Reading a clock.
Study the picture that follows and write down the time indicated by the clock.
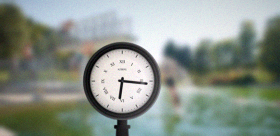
6:16
